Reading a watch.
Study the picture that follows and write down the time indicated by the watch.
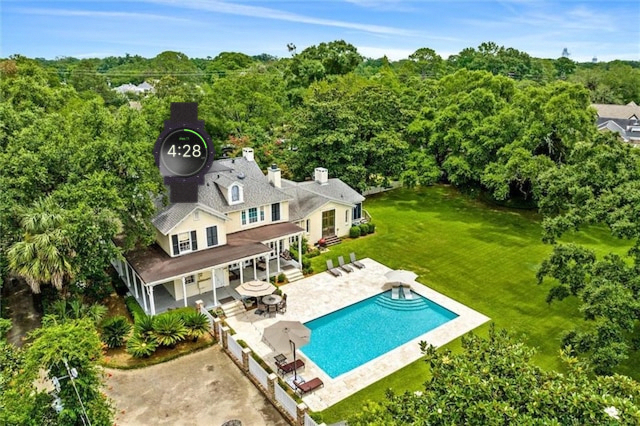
4:28
